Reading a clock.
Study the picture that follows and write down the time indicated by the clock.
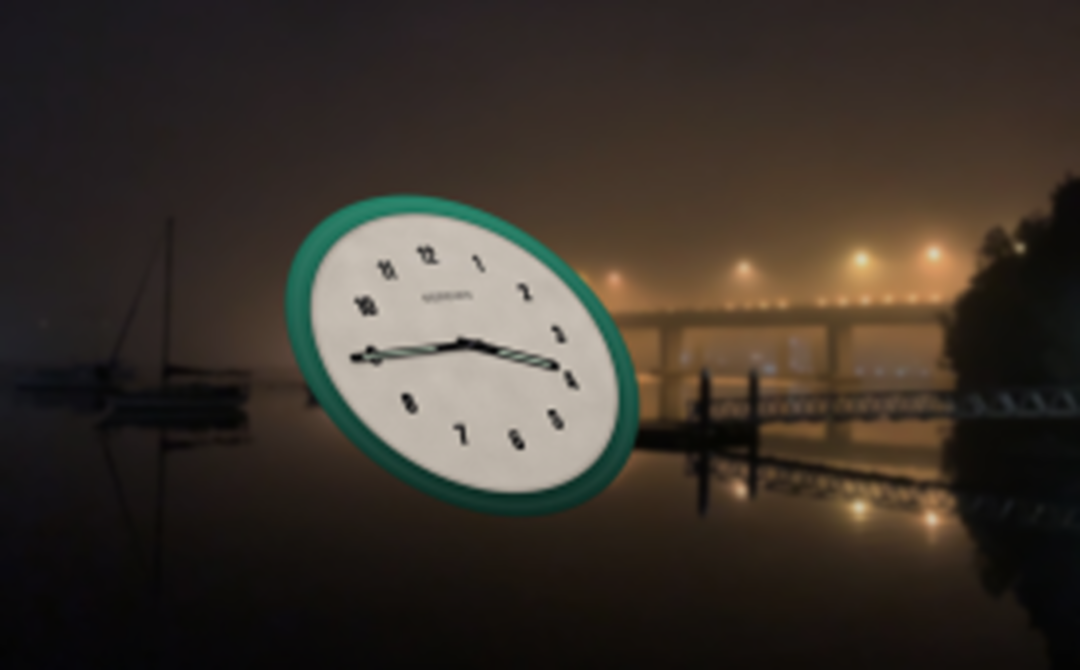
3:45
